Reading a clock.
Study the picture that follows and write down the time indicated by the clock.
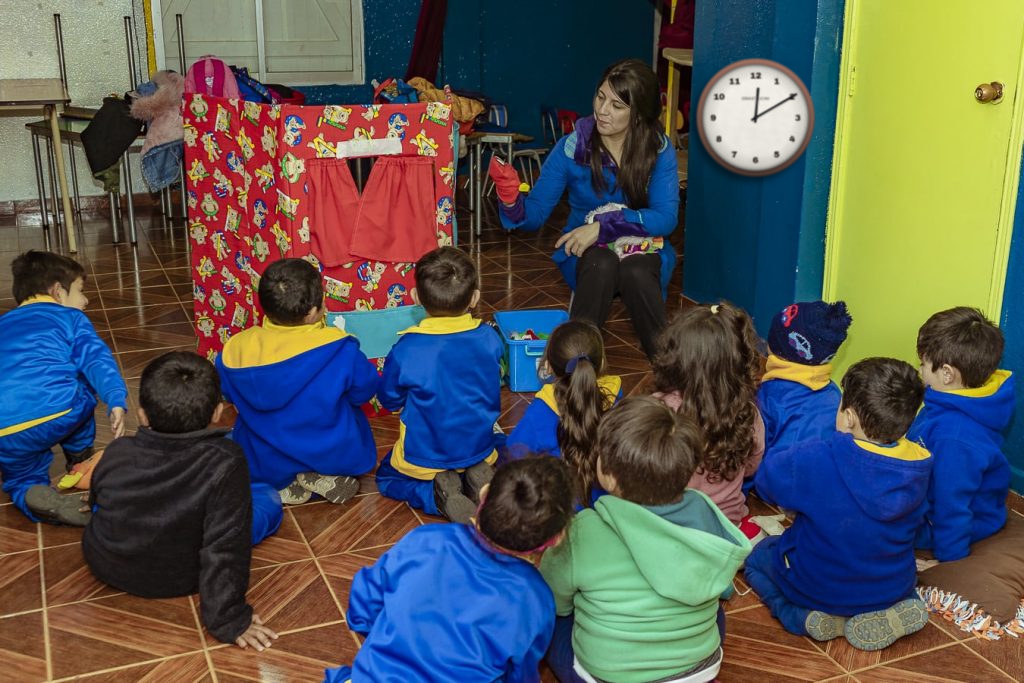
12:10
